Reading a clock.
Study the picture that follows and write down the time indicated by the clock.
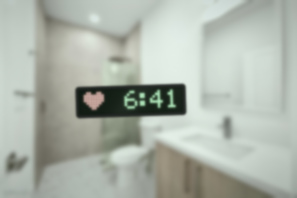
6:41
